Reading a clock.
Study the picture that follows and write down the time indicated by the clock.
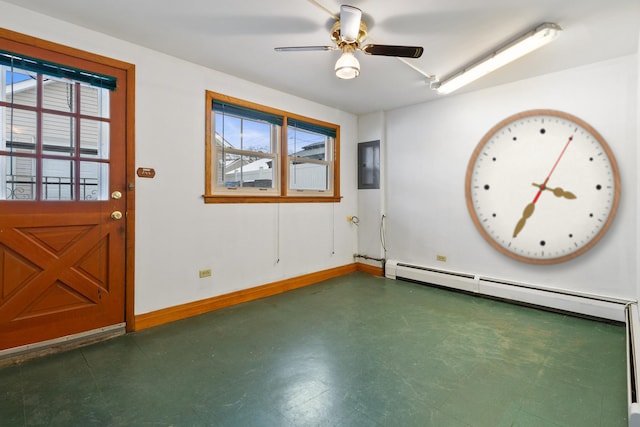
3:35:05
